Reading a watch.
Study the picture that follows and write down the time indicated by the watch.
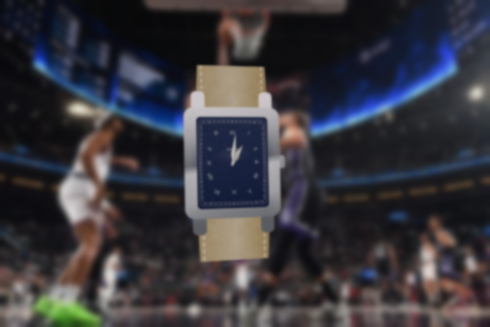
1:01
